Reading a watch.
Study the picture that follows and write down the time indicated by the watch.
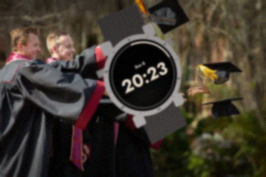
20:23
